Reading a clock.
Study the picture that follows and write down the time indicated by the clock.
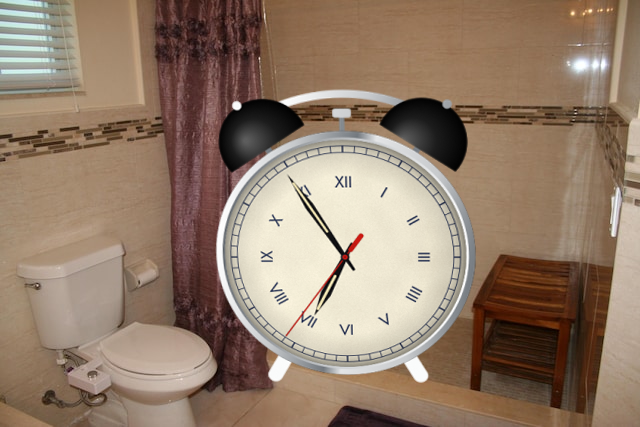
6:54:36
